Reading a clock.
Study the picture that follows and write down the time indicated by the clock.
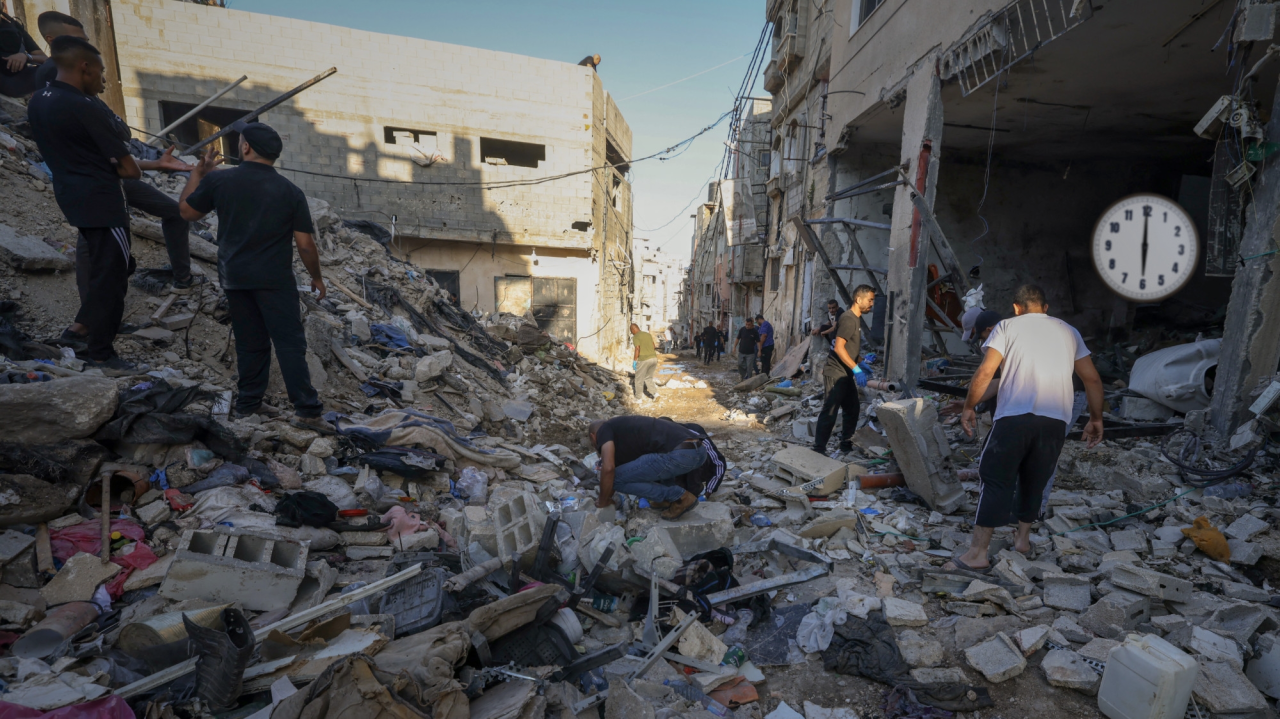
6:00
